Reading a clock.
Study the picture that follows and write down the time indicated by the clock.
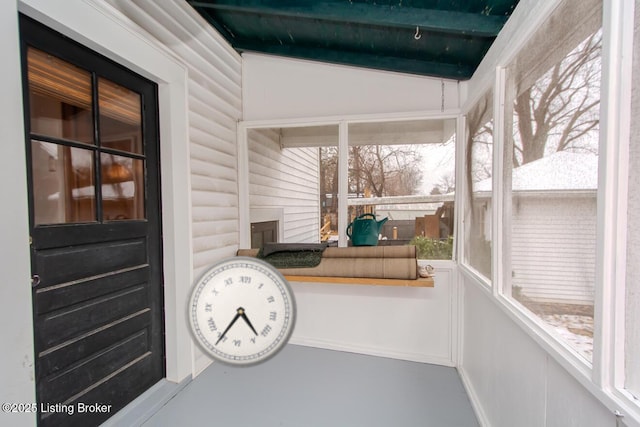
4:35
